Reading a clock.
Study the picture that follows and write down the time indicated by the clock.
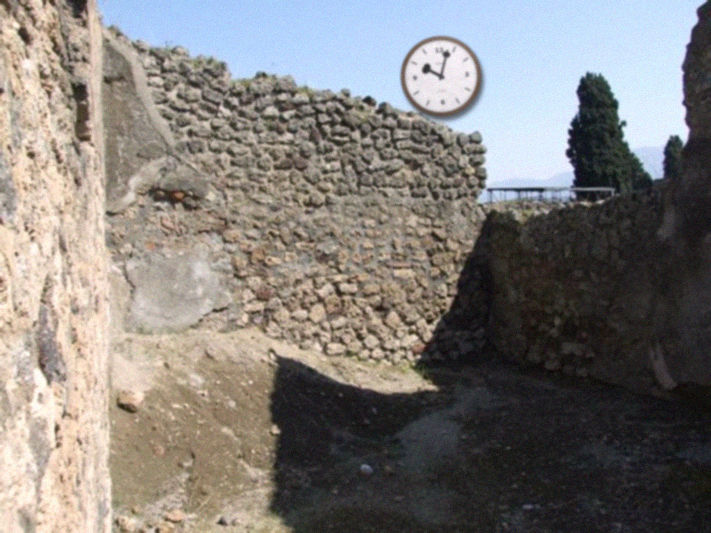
10:03
